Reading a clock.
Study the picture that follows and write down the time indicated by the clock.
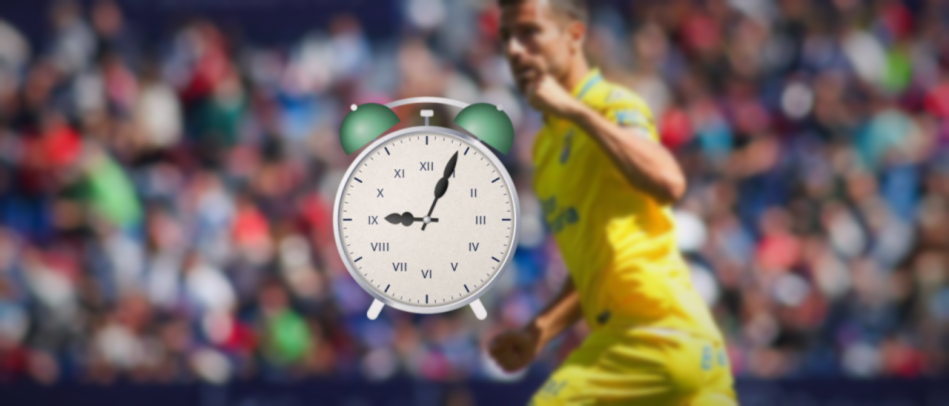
9:04
